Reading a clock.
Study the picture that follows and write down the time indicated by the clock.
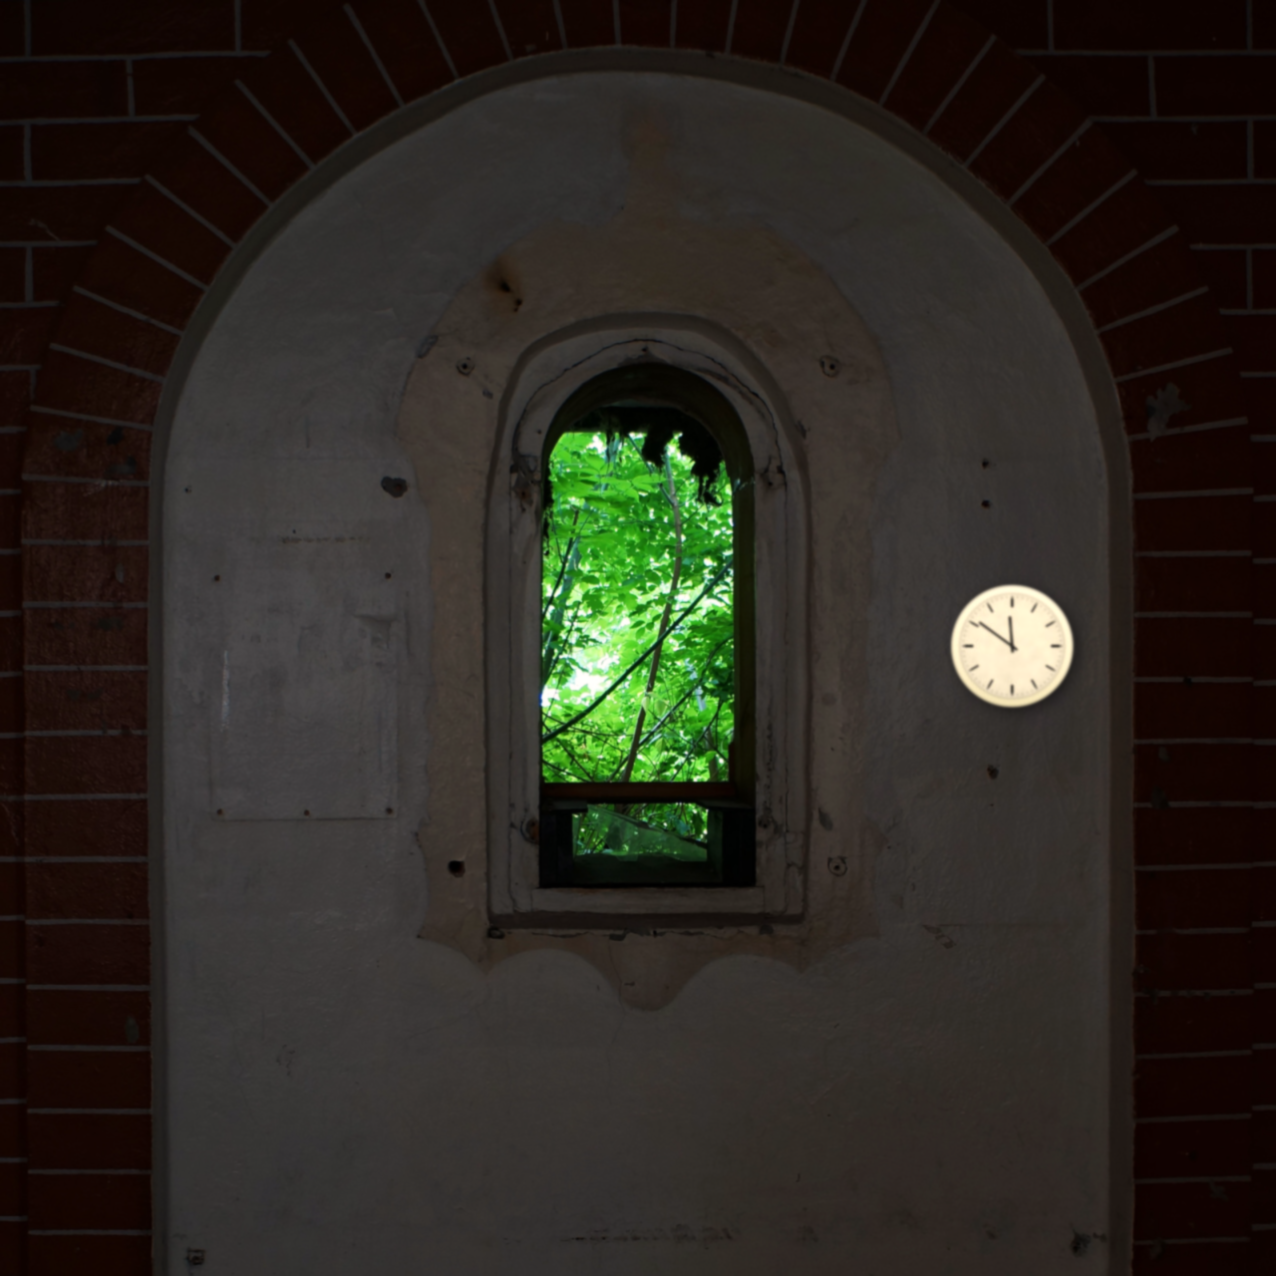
11:51
